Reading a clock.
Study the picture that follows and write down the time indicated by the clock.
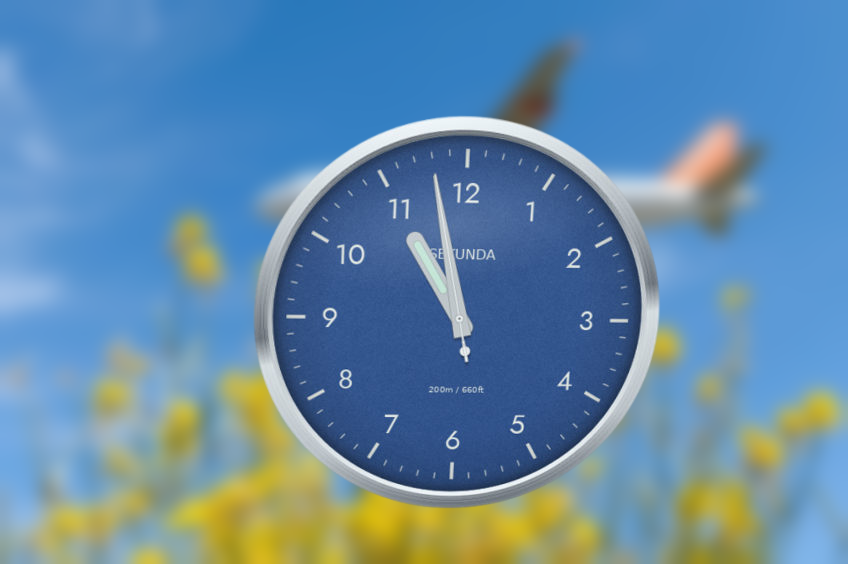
10:57:58
